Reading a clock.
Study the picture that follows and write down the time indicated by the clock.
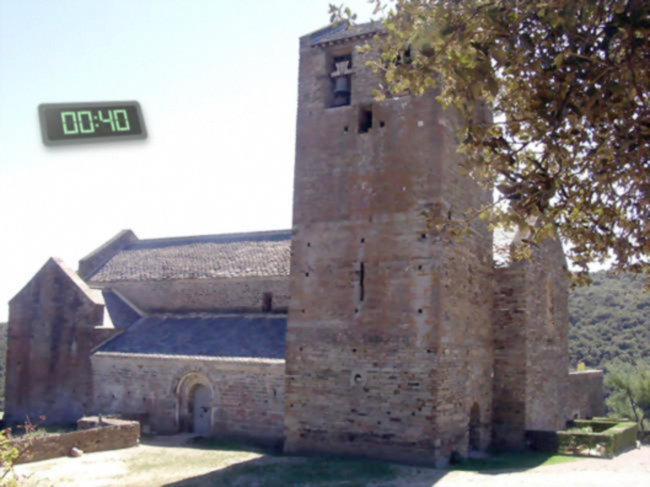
0:40
